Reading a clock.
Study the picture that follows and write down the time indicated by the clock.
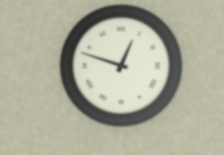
12:48
